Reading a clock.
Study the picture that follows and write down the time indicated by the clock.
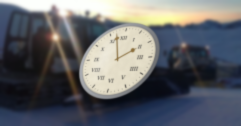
1:57
